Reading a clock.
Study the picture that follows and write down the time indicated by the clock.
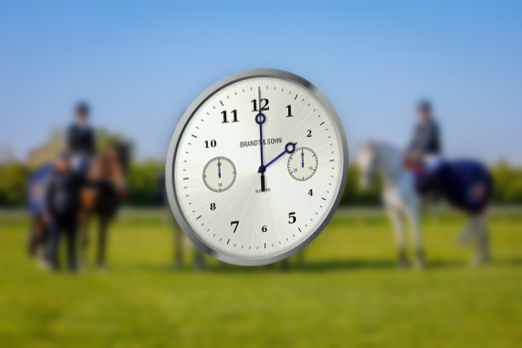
2:00
